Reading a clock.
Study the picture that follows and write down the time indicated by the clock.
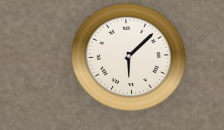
6:08
